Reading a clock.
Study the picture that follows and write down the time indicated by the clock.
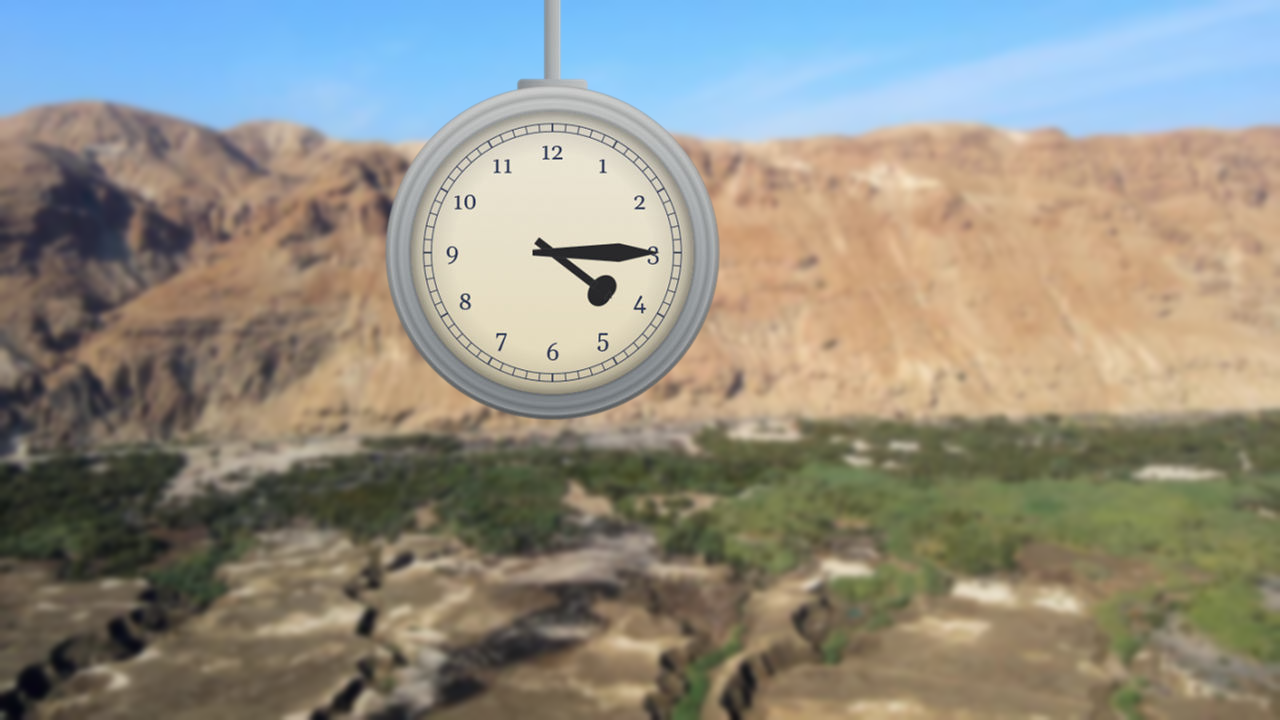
4:15
